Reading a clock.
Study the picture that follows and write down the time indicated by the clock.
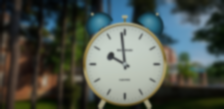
9:59
